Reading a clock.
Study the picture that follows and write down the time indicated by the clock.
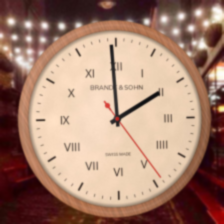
1:59:24
